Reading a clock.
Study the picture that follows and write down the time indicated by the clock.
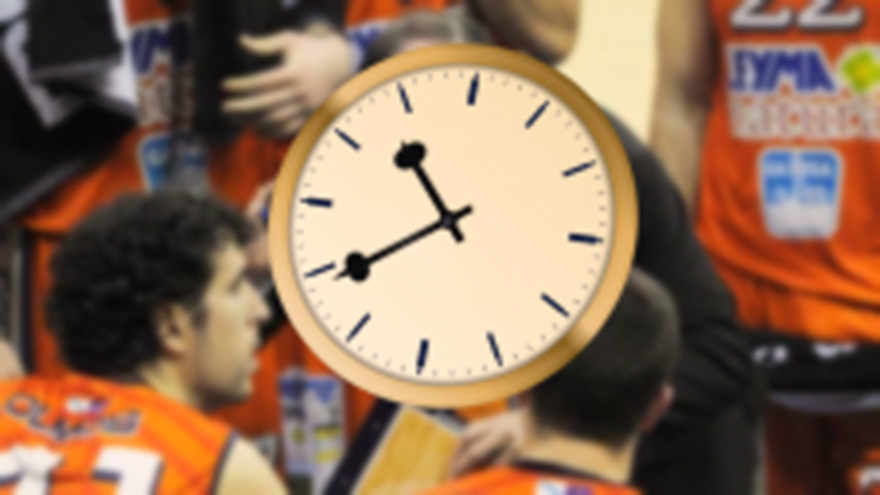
10:39
